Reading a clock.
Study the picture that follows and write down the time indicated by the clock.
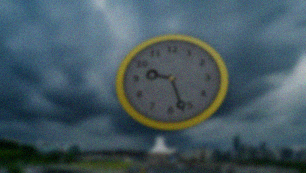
9:27
